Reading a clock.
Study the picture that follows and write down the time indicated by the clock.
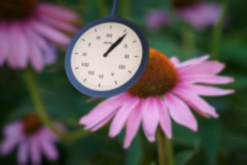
1:06
